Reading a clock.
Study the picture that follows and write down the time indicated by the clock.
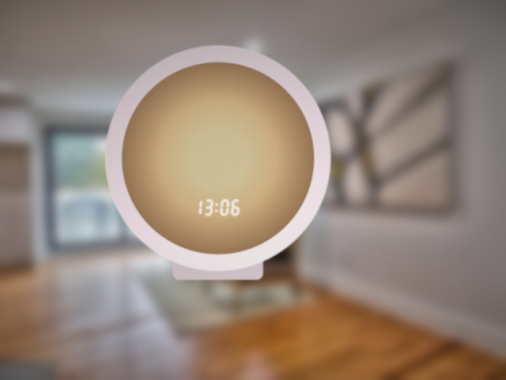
13:06
